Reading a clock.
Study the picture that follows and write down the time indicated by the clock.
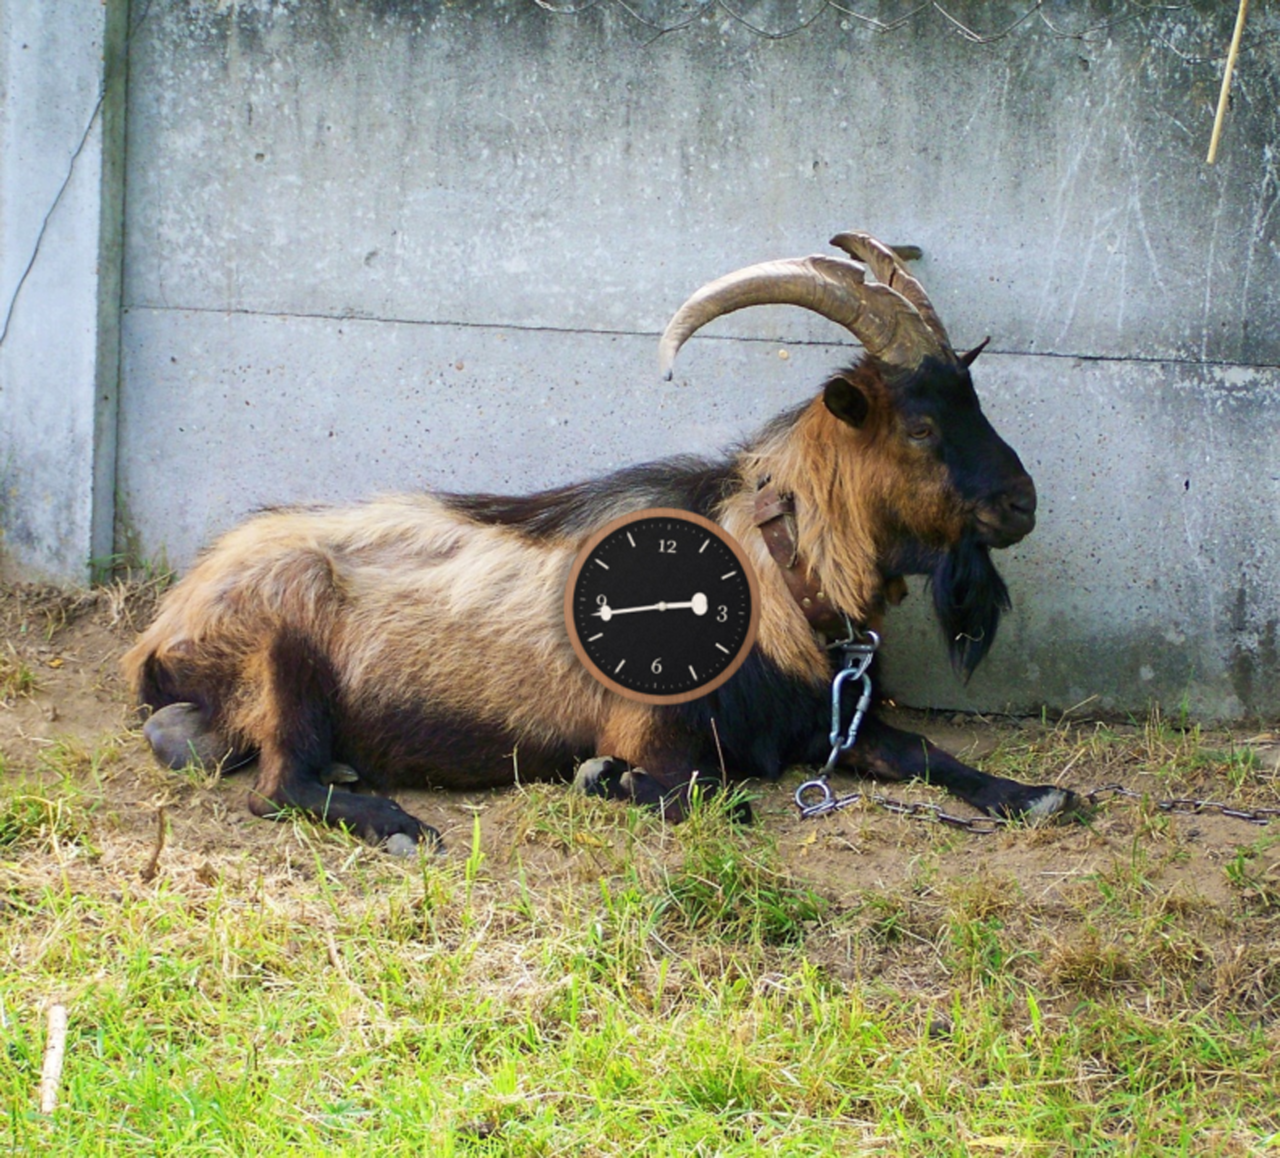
2:43
